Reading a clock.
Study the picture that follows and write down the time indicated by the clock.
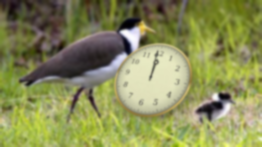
11:59
